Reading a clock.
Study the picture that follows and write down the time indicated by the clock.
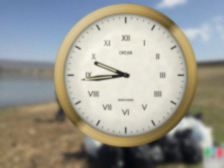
9:44
